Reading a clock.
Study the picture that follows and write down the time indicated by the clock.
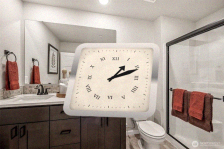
1:11
